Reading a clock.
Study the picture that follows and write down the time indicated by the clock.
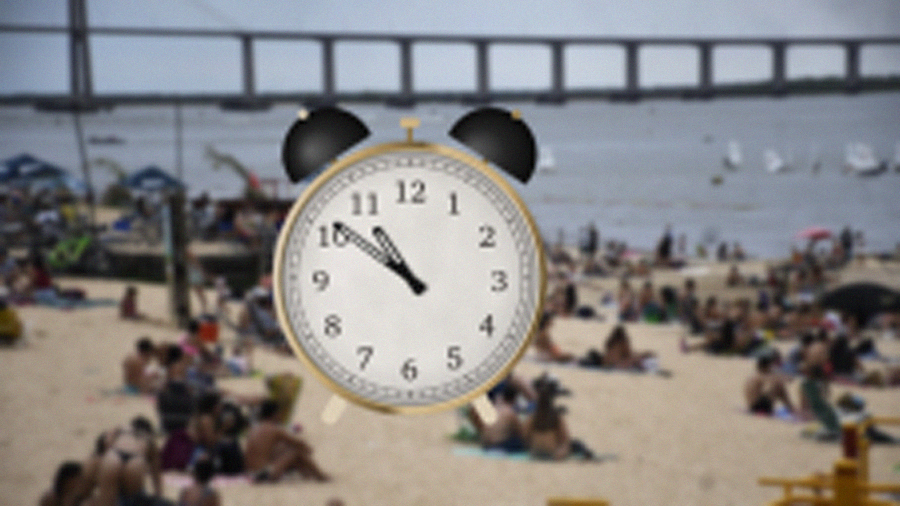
10:51
